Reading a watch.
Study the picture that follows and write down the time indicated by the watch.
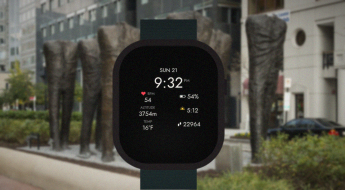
9:32
